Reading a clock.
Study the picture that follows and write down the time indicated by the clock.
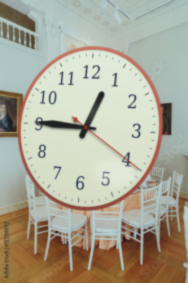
12:45:20
